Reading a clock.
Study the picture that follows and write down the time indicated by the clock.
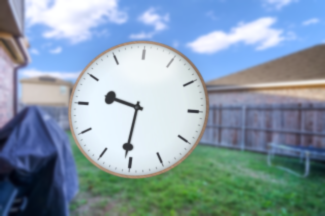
9:31
